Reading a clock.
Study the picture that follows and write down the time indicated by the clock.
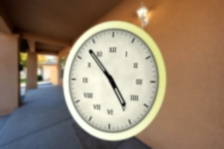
4:53
